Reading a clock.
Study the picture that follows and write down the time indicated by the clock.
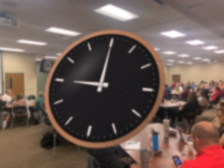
9:00
